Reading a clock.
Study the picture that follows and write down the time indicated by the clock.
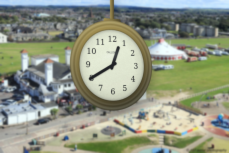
12:40
